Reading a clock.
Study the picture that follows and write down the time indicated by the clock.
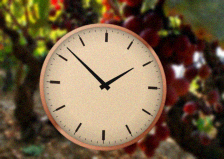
1:52
